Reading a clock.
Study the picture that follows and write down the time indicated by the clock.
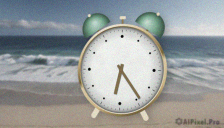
6:24
